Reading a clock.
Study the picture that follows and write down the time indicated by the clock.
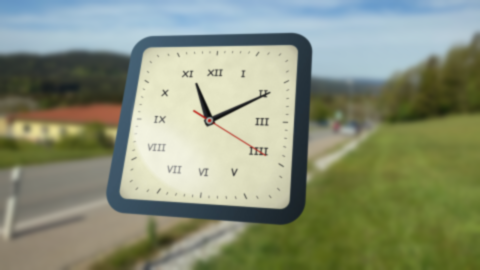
11:10:20
